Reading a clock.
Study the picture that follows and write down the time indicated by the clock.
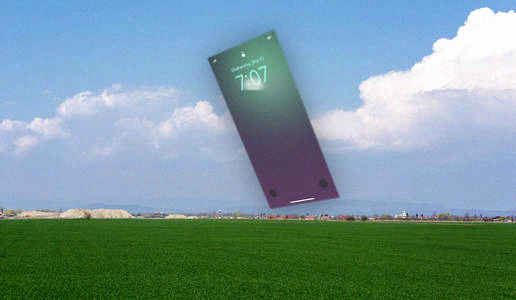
7:07
